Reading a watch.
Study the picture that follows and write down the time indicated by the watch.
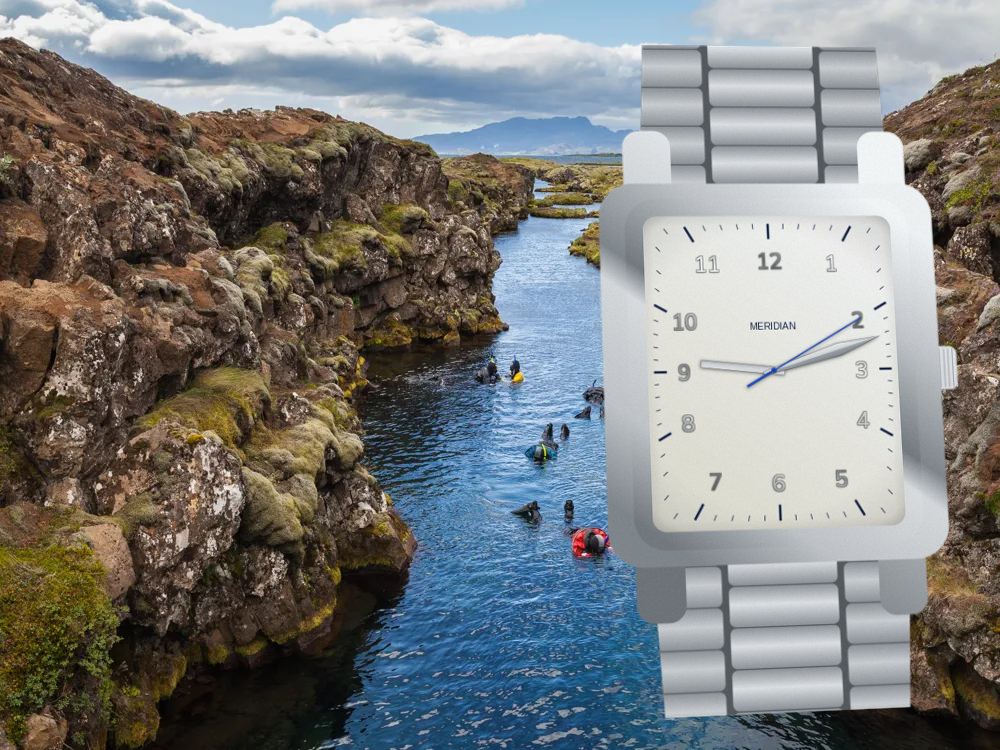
9:12:10
